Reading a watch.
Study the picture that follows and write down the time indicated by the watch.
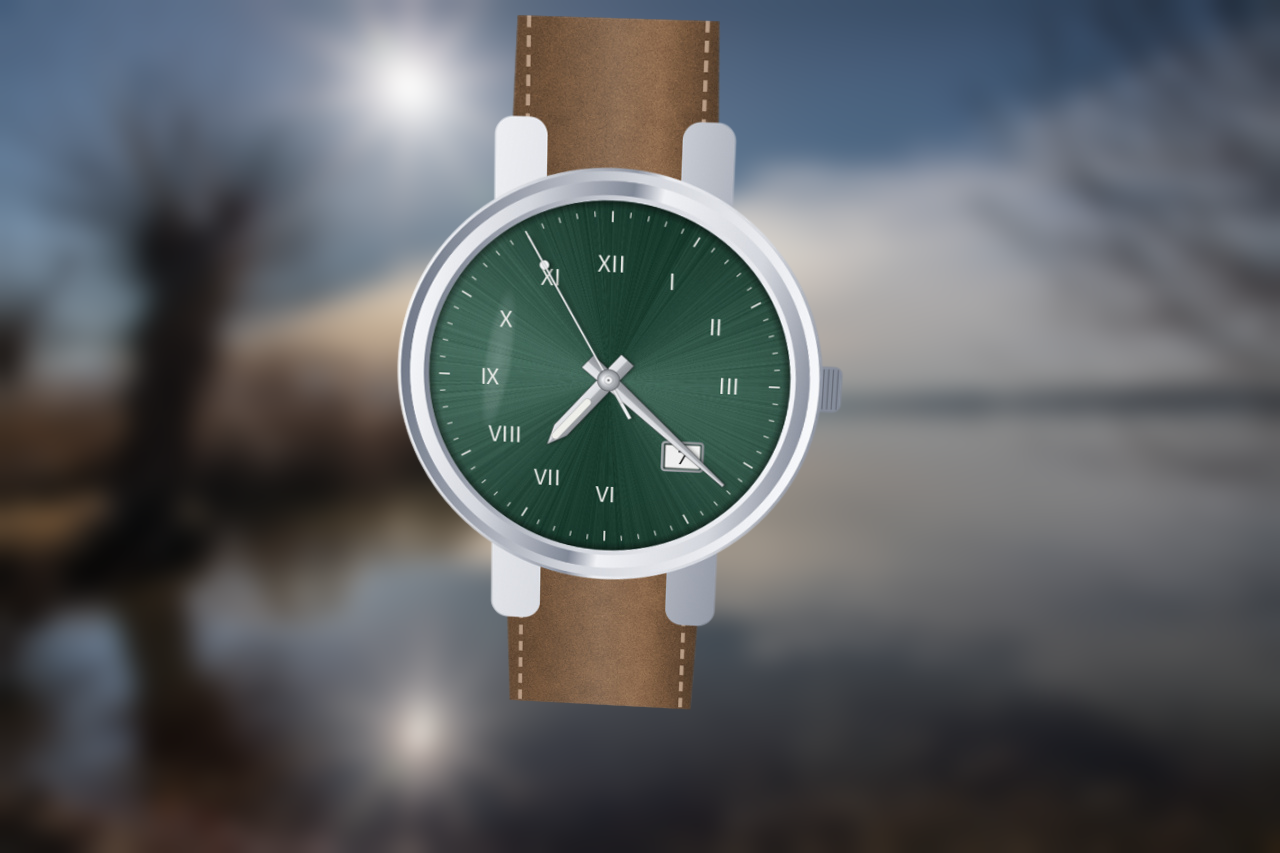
7:21:55
